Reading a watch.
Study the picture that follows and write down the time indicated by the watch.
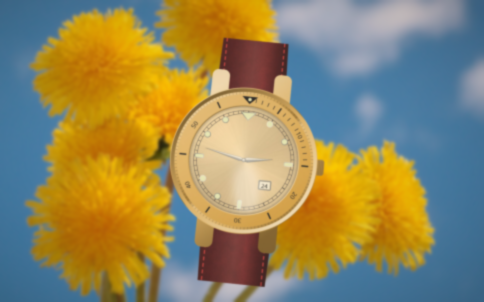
2:47
